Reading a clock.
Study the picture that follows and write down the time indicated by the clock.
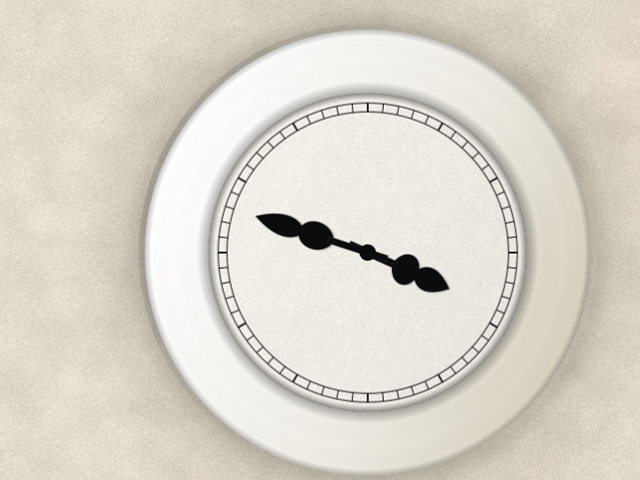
3:48
